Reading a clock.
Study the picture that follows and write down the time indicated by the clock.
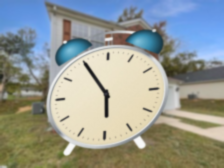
5:55
